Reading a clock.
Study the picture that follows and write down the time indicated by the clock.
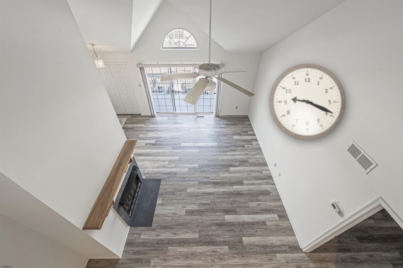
9:19
